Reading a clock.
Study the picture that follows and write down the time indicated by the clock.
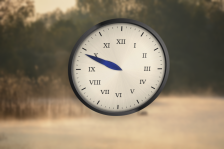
9:49
